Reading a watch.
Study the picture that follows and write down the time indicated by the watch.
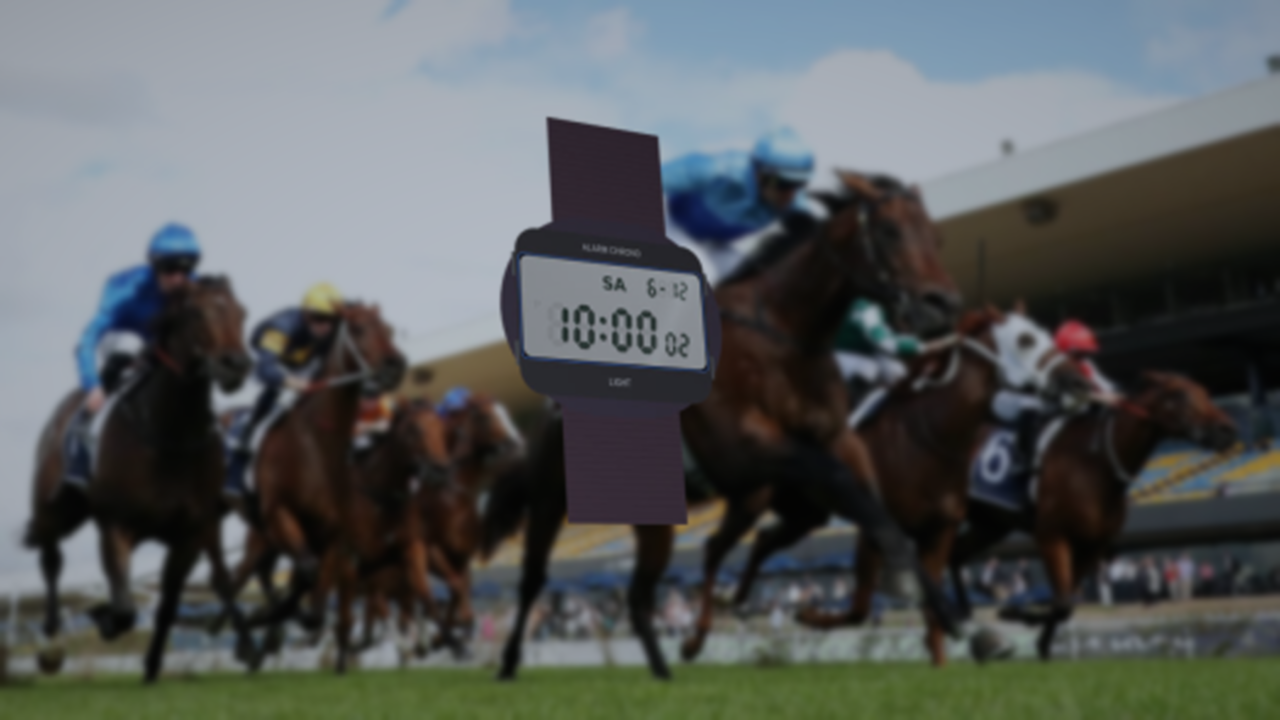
10:00:02
